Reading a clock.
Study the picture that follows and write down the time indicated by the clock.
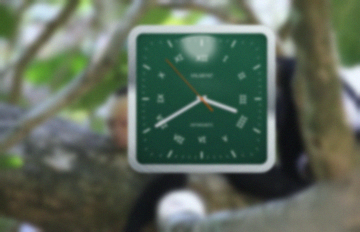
3:39:53
